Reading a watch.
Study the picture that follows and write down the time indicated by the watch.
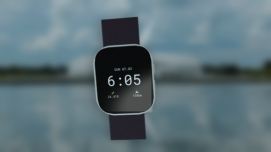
6:05
